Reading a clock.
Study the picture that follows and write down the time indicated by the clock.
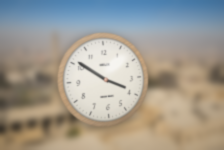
3:51
